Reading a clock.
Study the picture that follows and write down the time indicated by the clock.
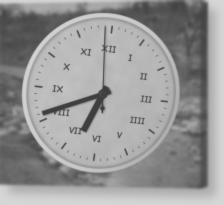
6:40:59
